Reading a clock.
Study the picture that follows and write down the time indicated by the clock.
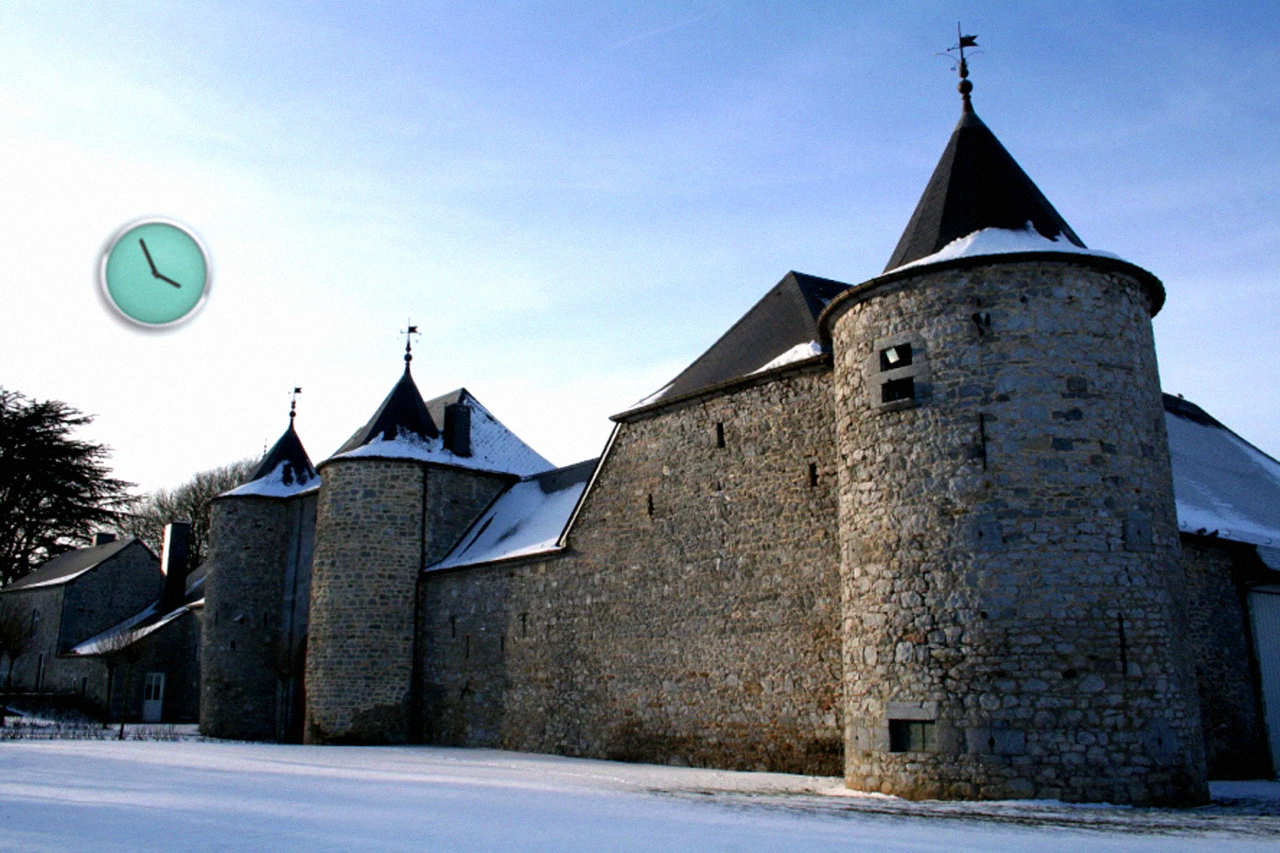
3:56
